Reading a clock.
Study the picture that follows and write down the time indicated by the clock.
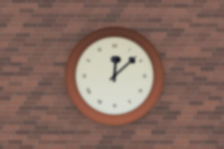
12:08
